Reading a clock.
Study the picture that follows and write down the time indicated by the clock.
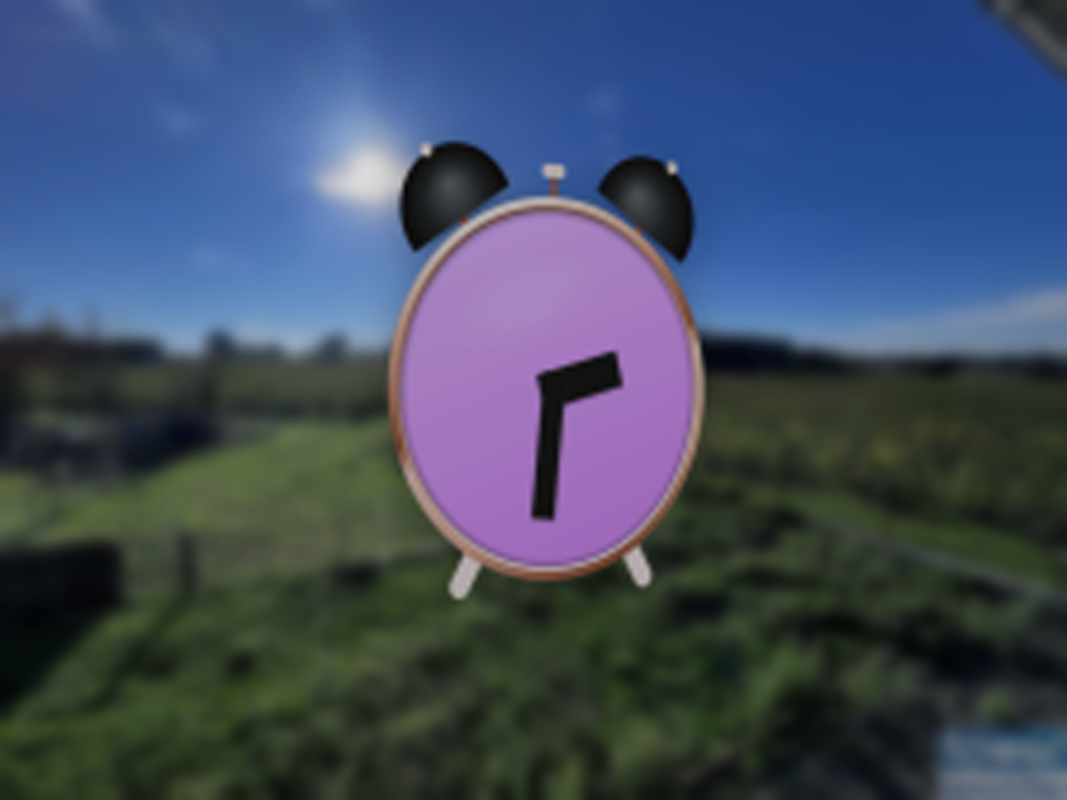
2:31
